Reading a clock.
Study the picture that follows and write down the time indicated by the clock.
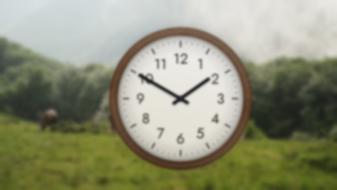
1:50
